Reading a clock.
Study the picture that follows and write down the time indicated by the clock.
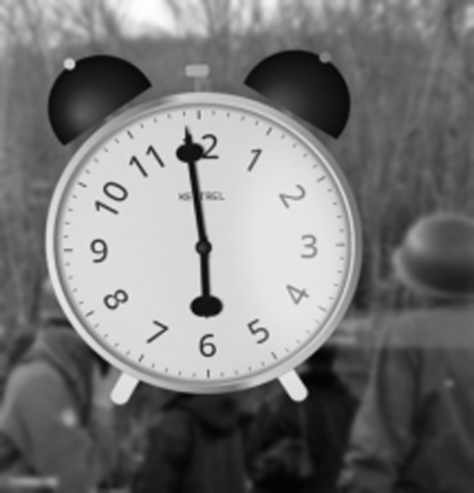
5:59
